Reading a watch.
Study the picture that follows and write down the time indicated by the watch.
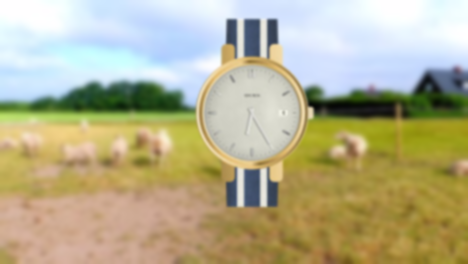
6:25
